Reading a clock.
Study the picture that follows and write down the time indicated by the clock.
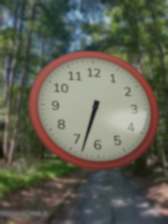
6:33
